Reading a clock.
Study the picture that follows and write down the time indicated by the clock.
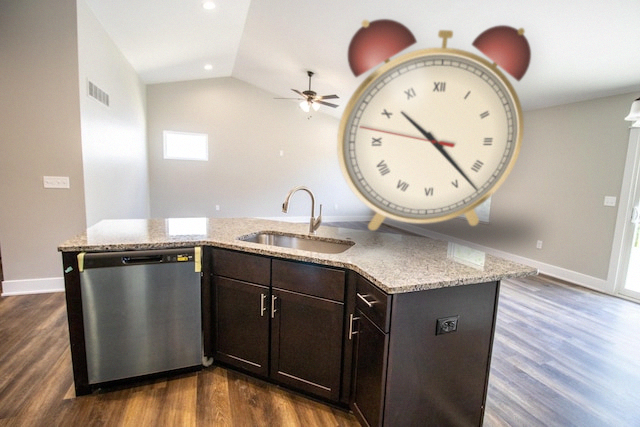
10:22:47
